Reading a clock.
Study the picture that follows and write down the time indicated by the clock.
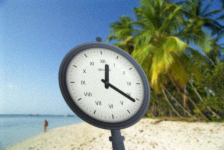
12:21
